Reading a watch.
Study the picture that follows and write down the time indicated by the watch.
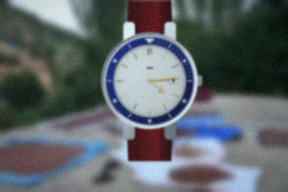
4:14
